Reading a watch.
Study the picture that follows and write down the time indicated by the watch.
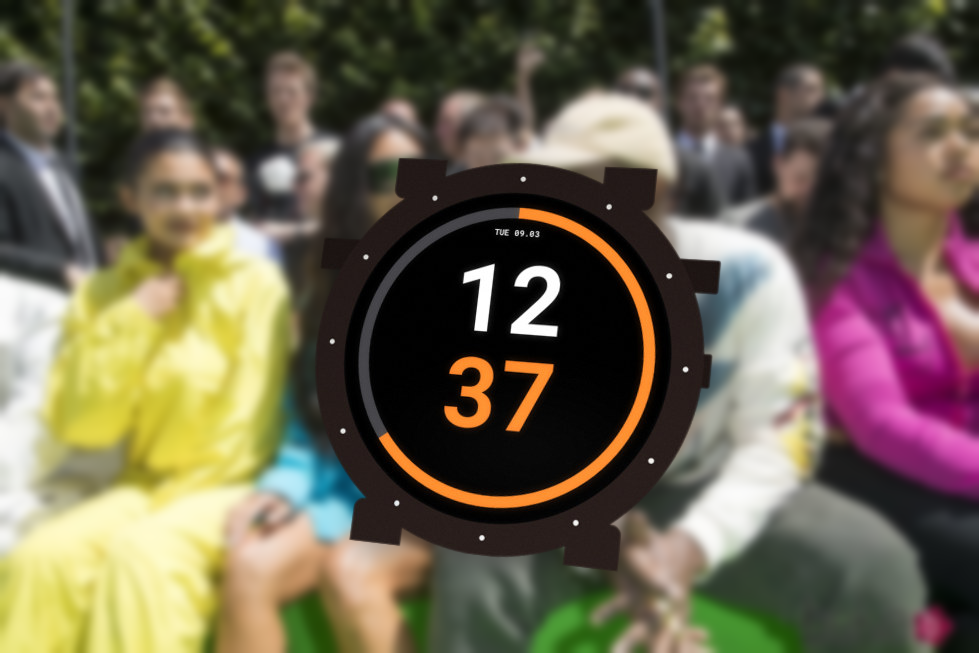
12:37
